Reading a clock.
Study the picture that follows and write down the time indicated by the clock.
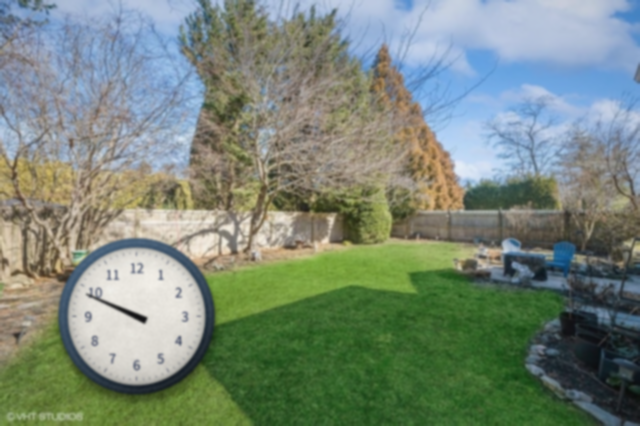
9:49
